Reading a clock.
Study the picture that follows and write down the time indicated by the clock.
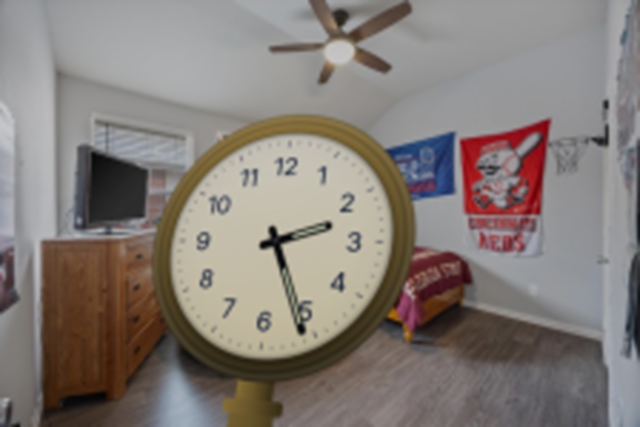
2:26
